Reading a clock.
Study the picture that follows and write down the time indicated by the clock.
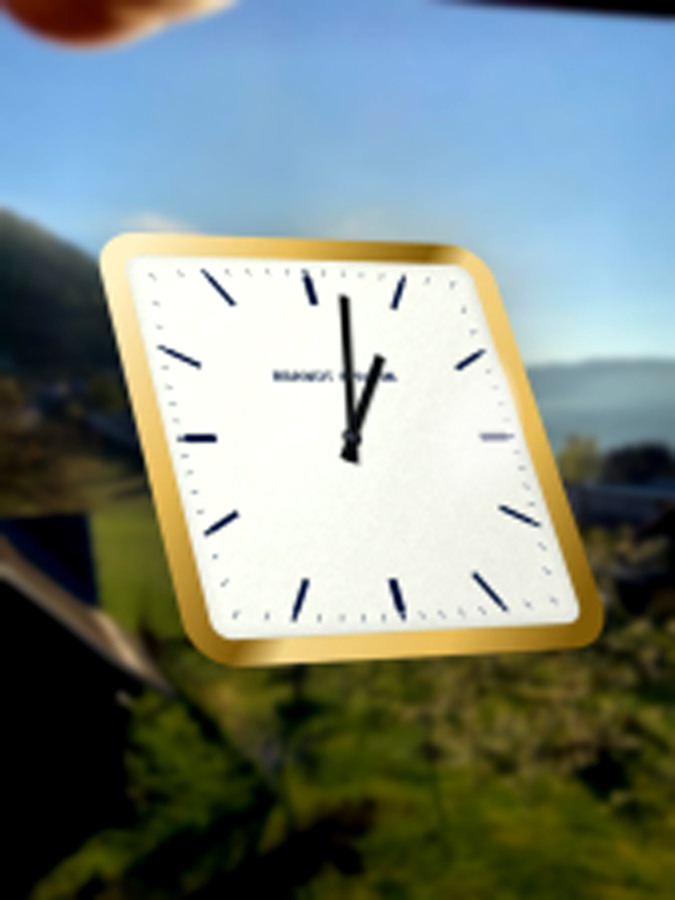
1:02
